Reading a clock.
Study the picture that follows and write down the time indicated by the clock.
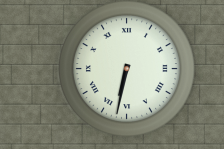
6:32
